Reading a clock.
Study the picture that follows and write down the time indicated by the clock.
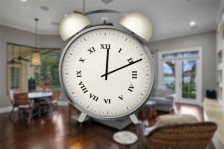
12:11
